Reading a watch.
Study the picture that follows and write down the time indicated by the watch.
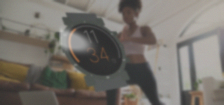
11:34
